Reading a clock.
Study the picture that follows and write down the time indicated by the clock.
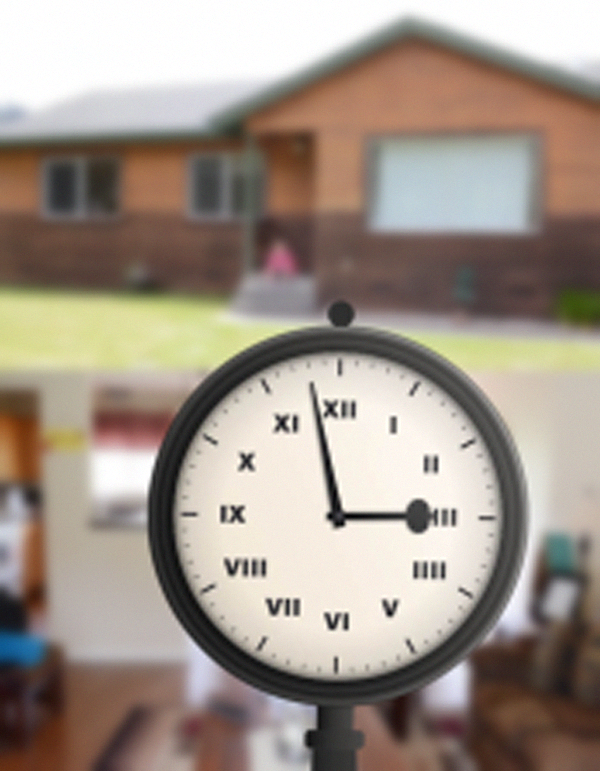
2:58
